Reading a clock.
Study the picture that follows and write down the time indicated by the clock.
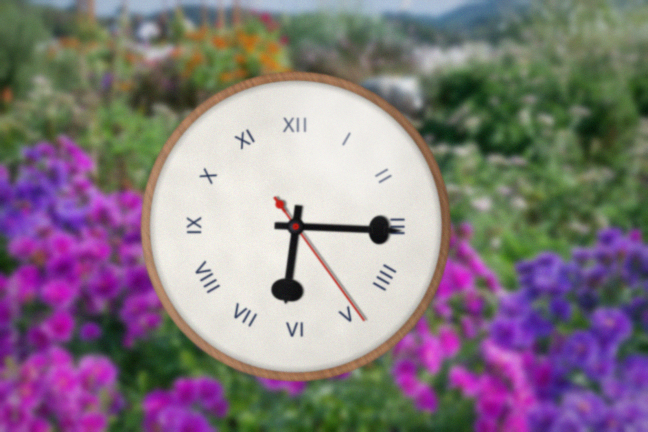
6:15:24
